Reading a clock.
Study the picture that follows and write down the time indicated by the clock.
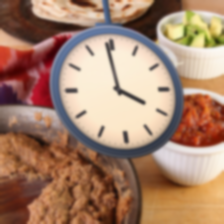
3:59
